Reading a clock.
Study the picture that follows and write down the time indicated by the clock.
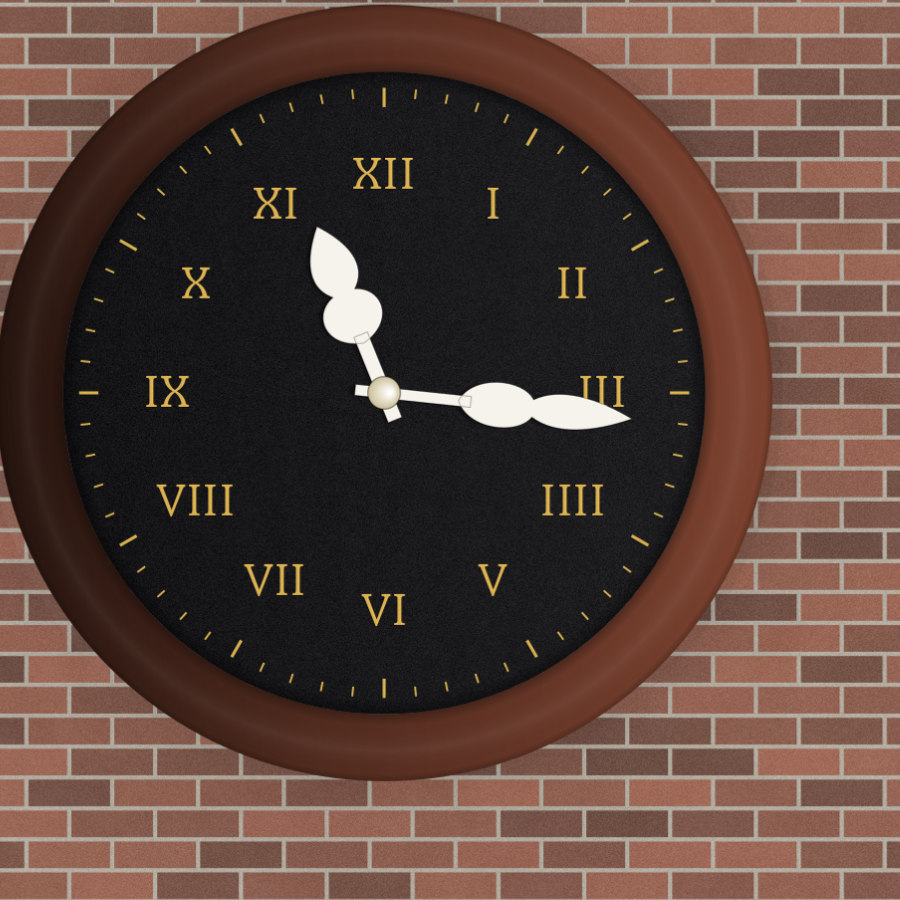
11:16
